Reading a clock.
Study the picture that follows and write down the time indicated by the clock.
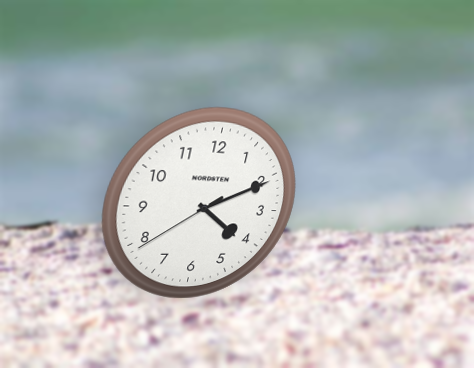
4:10:39
